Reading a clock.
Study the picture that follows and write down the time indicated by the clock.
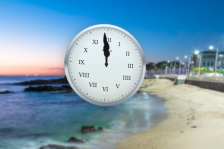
11:59
